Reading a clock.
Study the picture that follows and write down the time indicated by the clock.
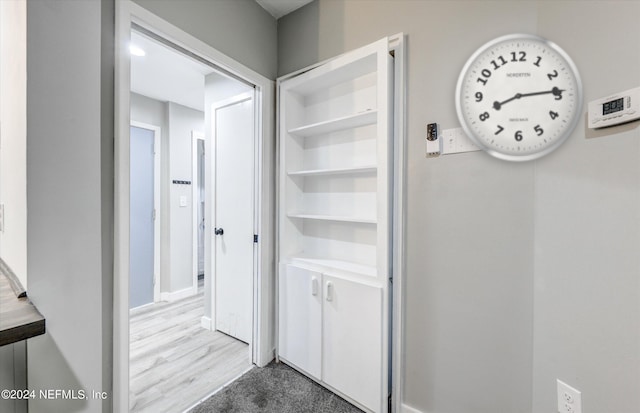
8:14
